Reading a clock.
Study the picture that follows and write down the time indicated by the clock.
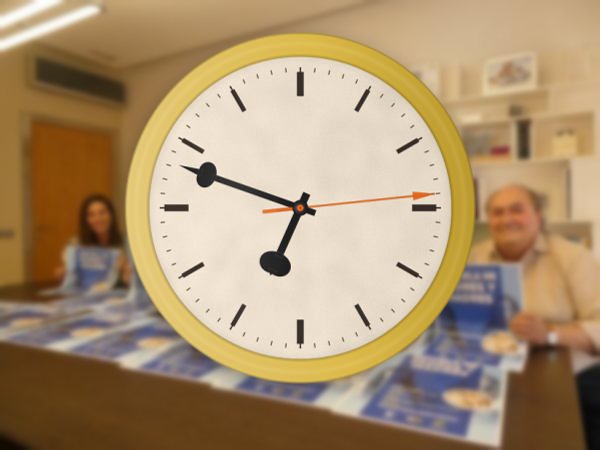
6:48:14
